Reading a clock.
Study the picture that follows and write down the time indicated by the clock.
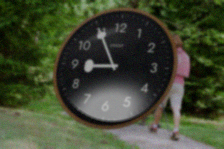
8:55
